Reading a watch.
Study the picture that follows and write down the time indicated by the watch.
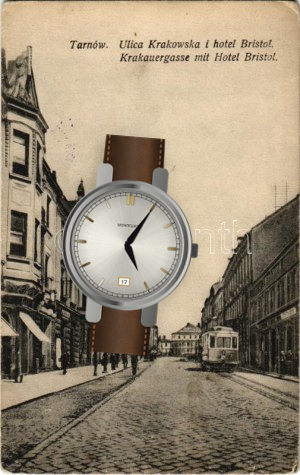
5:05
